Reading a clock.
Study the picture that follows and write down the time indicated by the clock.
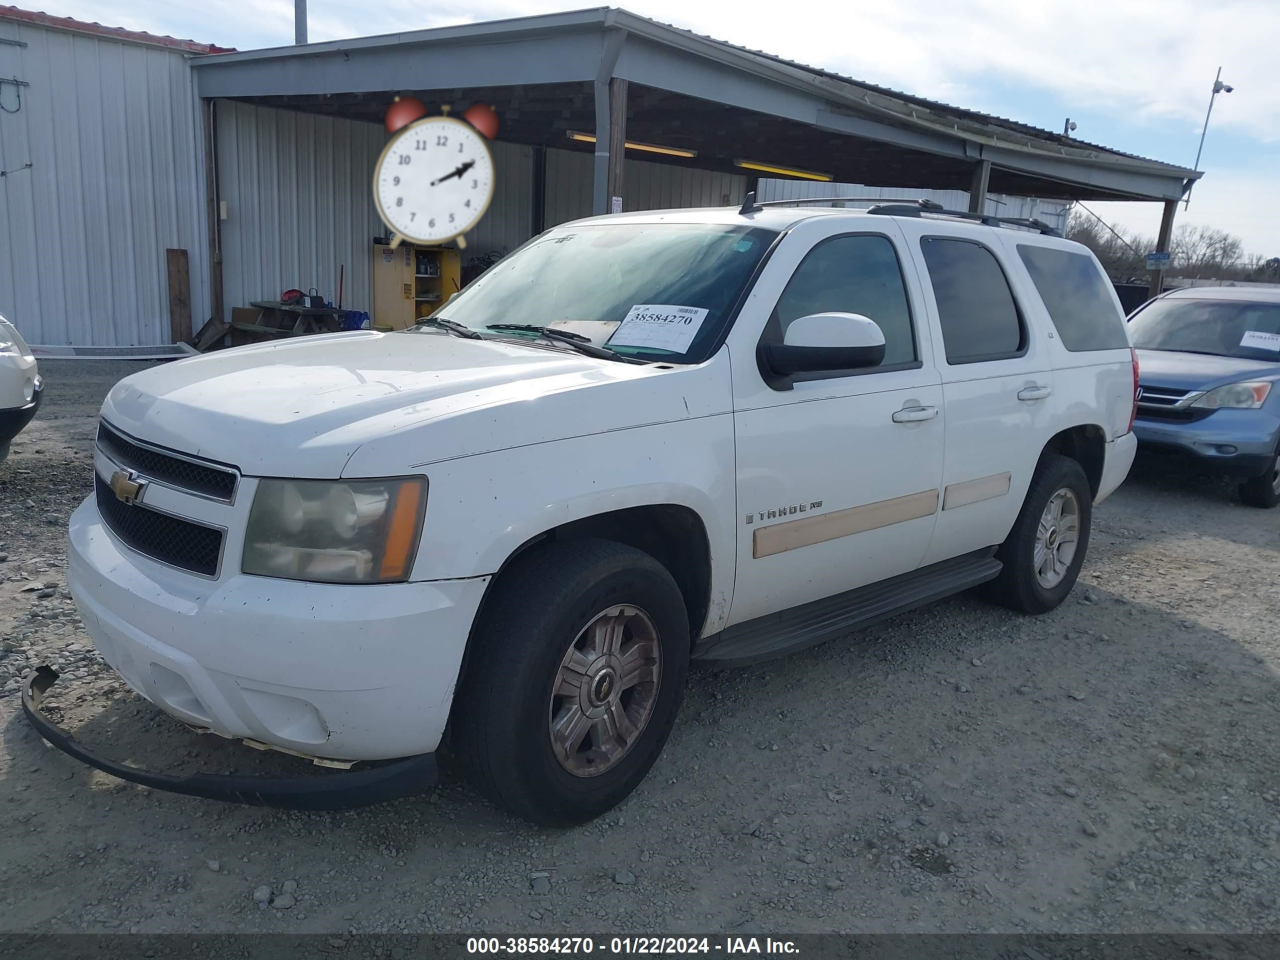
2:10
